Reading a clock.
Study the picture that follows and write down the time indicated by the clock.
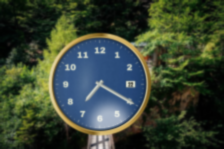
7:20
